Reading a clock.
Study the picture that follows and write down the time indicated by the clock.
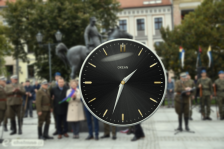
1:33
